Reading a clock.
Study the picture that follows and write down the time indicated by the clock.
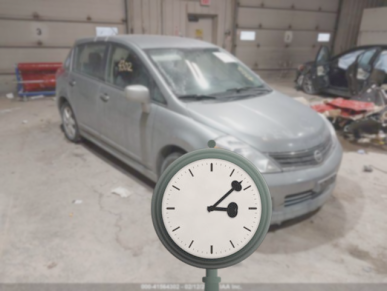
3:08
